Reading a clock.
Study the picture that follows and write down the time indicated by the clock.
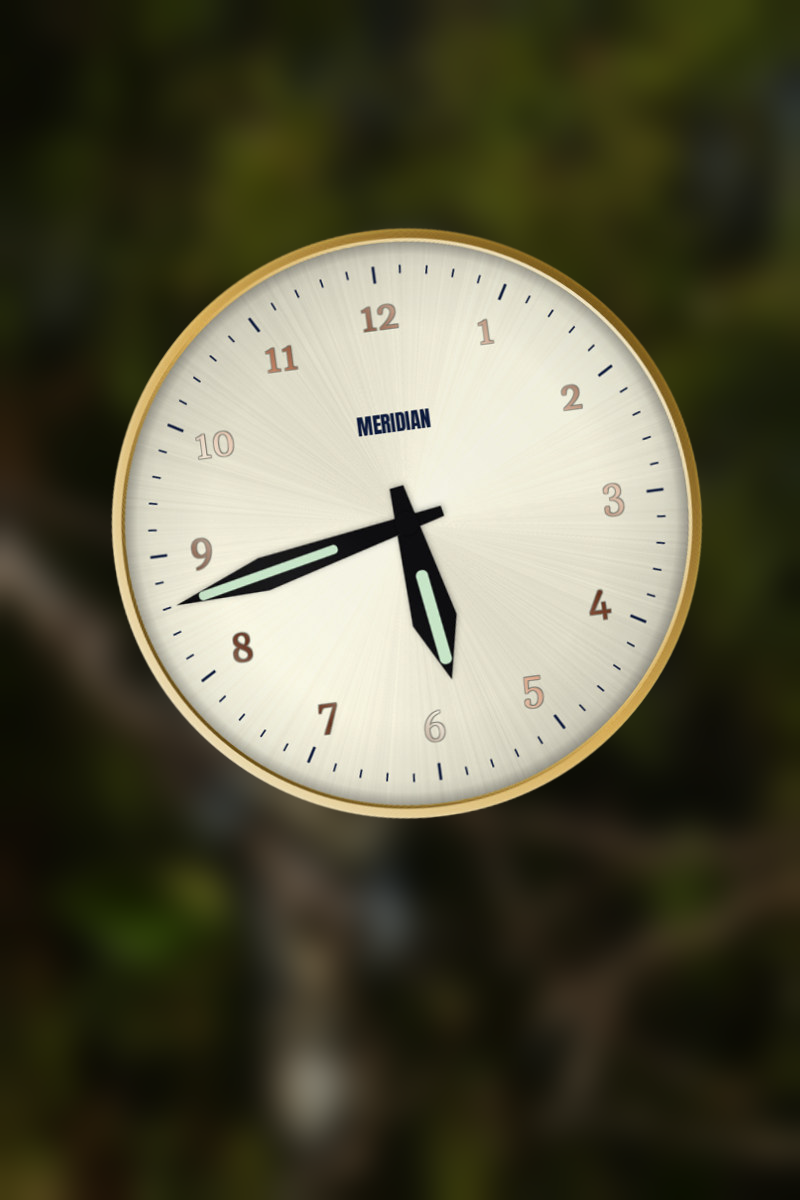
5:43
